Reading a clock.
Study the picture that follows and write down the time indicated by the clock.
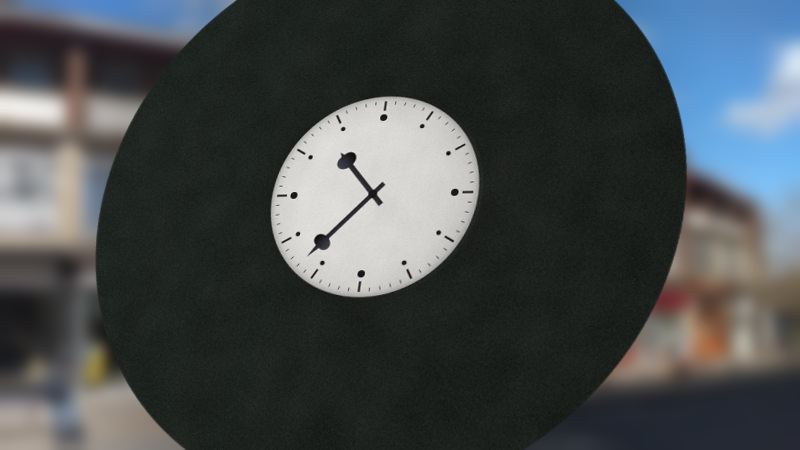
10:37
